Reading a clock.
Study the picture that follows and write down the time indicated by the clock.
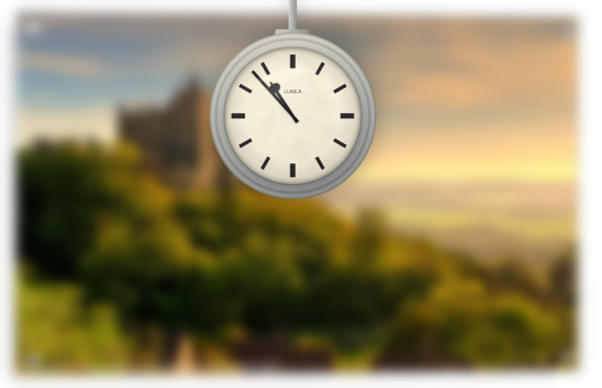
10:53
